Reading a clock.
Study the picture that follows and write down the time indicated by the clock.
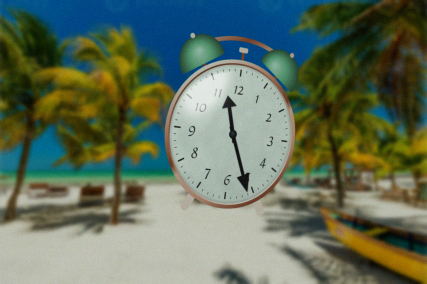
11:26
